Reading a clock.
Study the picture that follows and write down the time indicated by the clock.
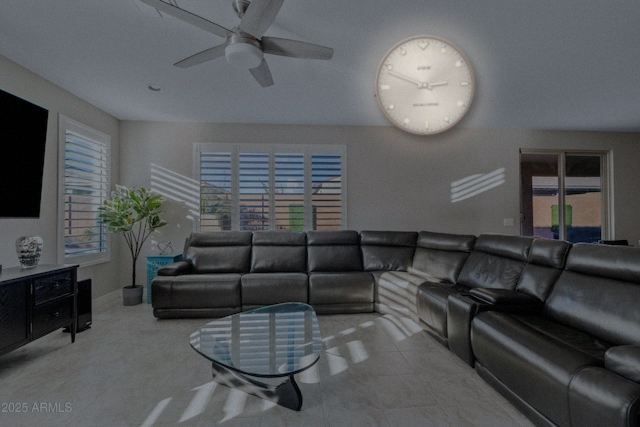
2:49
